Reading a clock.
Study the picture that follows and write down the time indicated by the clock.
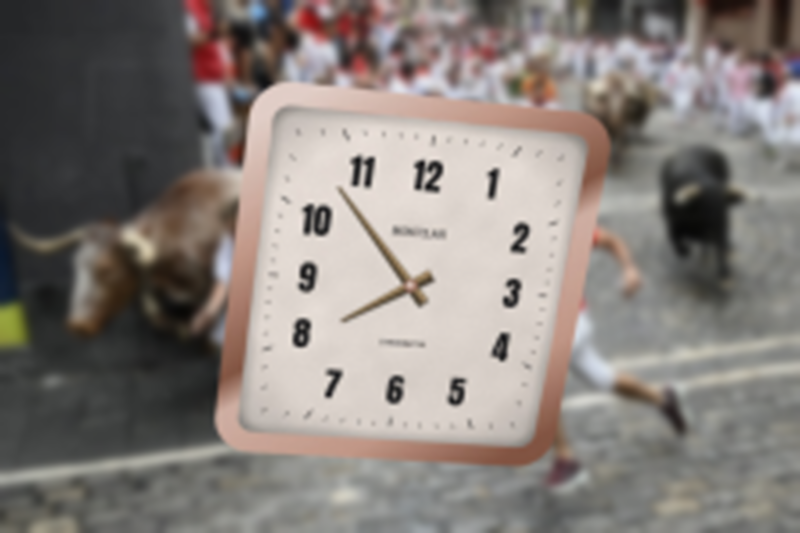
7:53
